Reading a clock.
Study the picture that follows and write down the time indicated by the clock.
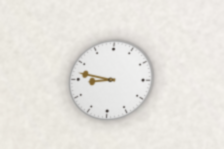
8:47
